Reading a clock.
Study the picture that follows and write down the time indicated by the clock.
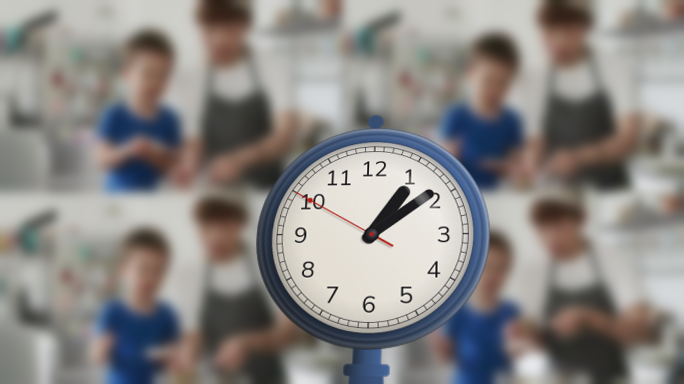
1:08:50
